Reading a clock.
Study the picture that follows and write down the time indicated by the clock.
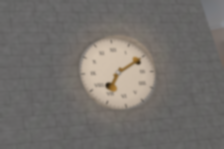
7:10
